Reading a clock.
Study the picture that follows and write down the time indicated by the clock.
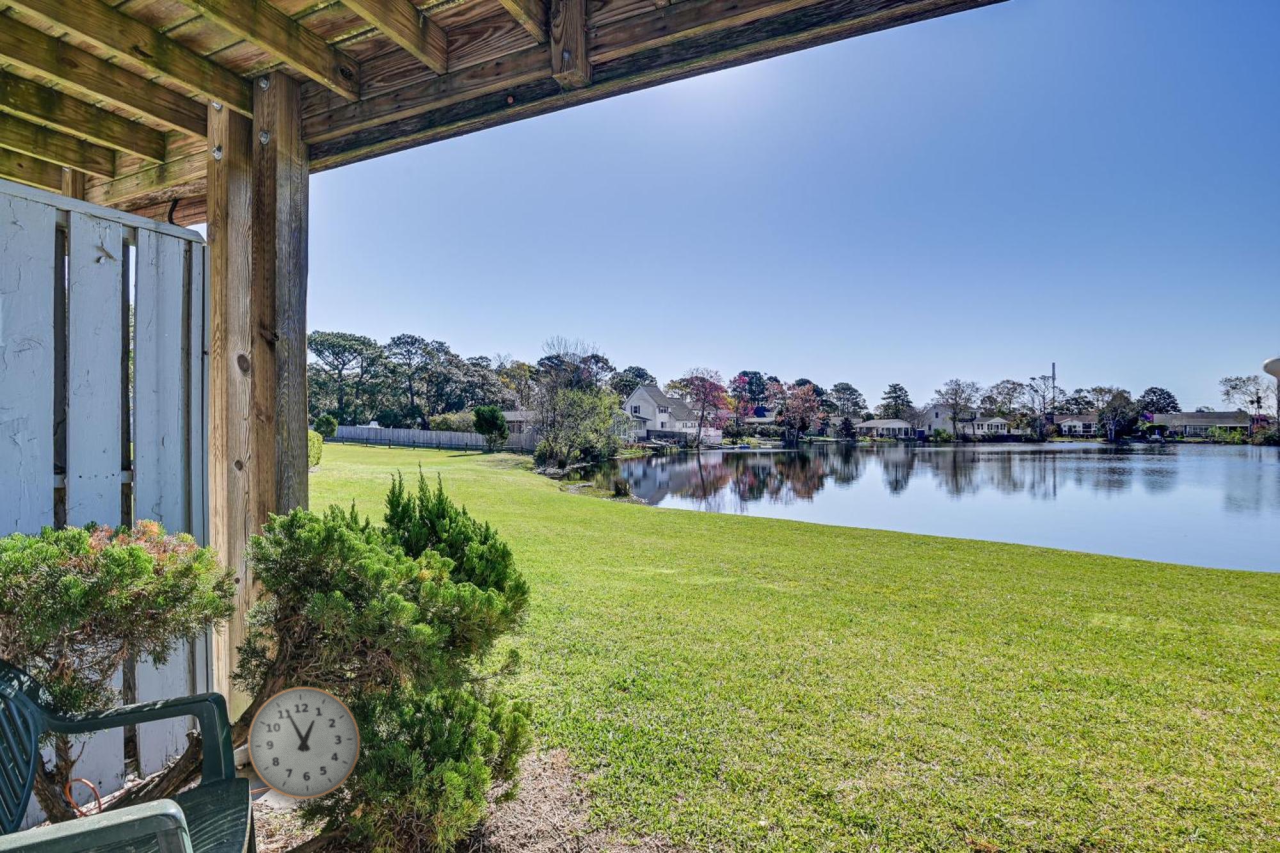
12:56
